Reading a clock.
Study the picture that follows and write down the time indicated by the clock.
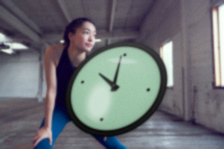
9:59
